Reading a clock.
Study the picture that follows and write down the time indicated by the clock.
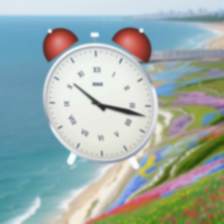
10:17
